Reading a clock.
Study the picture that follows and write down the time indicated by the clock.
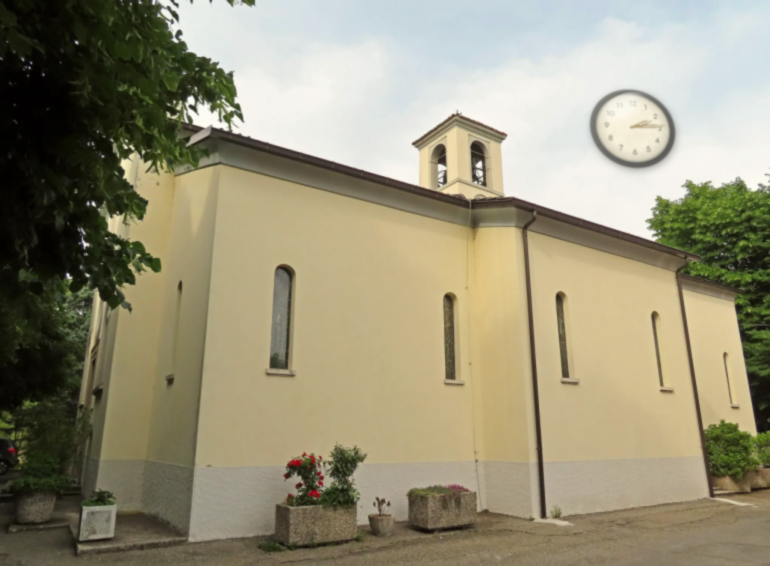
2:14
